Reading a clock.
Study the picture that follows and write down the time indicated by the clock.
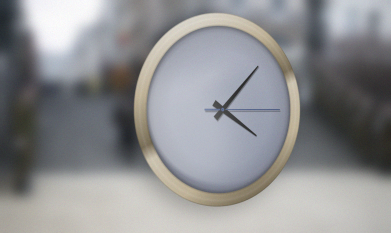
4:07:15
